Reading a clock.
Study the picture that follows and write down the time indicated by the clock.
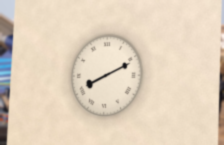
8:11
